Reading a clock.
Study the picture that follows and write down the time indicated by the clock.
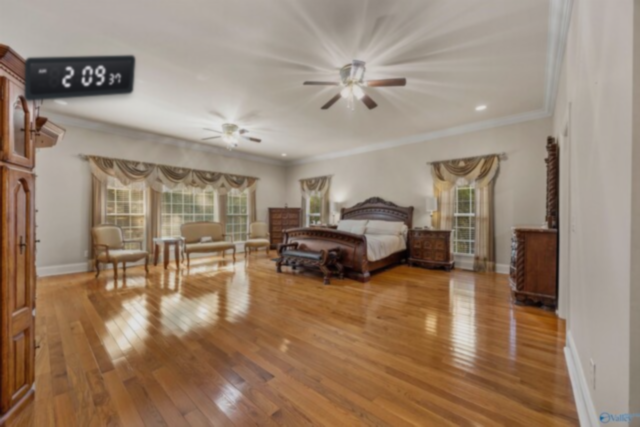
2:09
